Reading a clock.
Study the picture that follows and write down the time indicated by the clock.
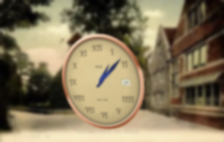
1:08
